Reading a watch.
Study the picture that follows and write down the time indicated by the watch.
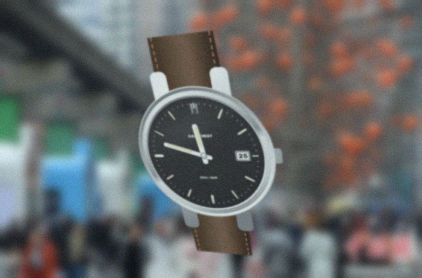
11:48
